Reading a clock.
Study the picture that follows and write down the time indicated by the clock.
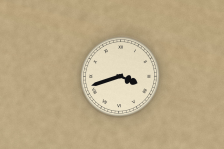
3:42
